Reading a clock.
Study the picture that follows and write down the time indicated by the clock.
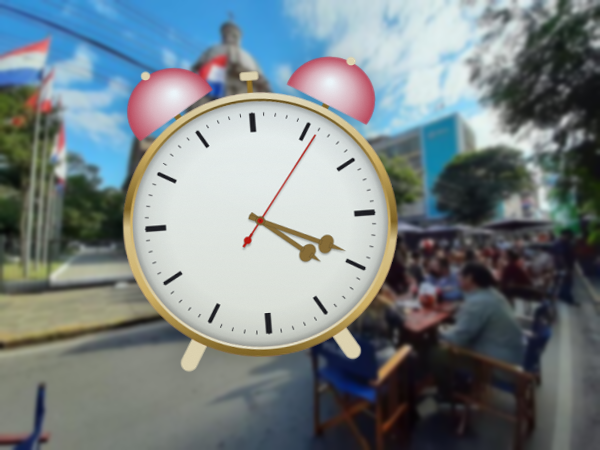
4:19:06
